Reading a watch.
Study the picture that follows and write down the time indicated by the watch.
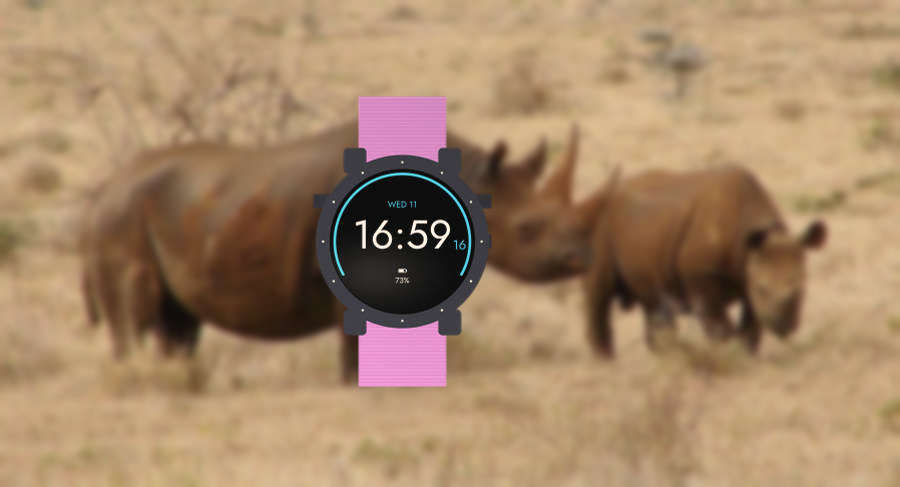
16:59:16
